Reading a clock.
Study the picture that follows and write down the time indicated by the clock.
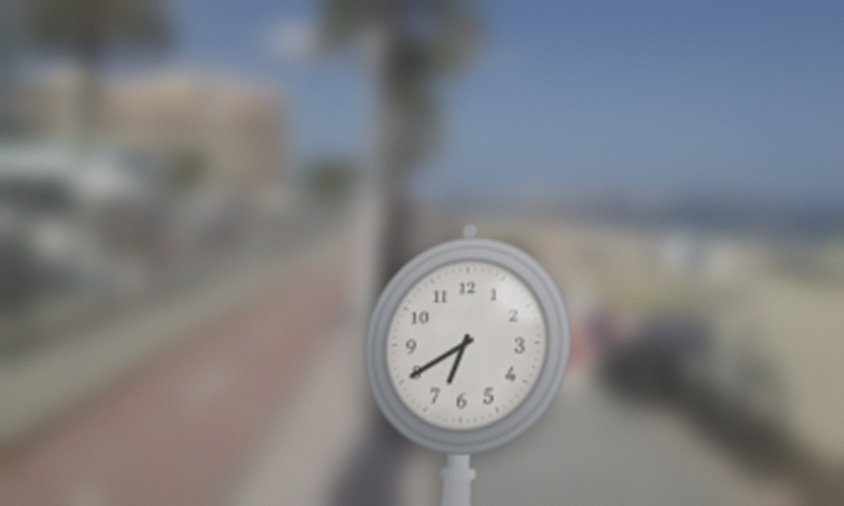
6:40
